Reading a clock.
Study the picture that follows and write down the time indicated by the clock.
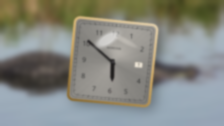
5:51
